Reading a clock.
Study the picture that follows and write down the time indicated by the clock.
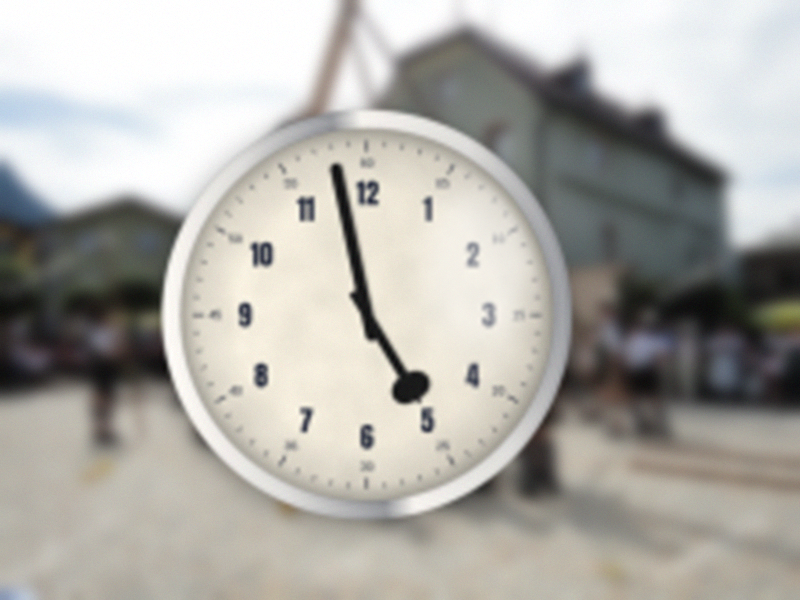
4:58
